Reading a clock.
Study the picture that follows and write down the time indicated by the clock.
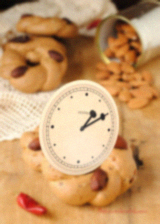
1:10
